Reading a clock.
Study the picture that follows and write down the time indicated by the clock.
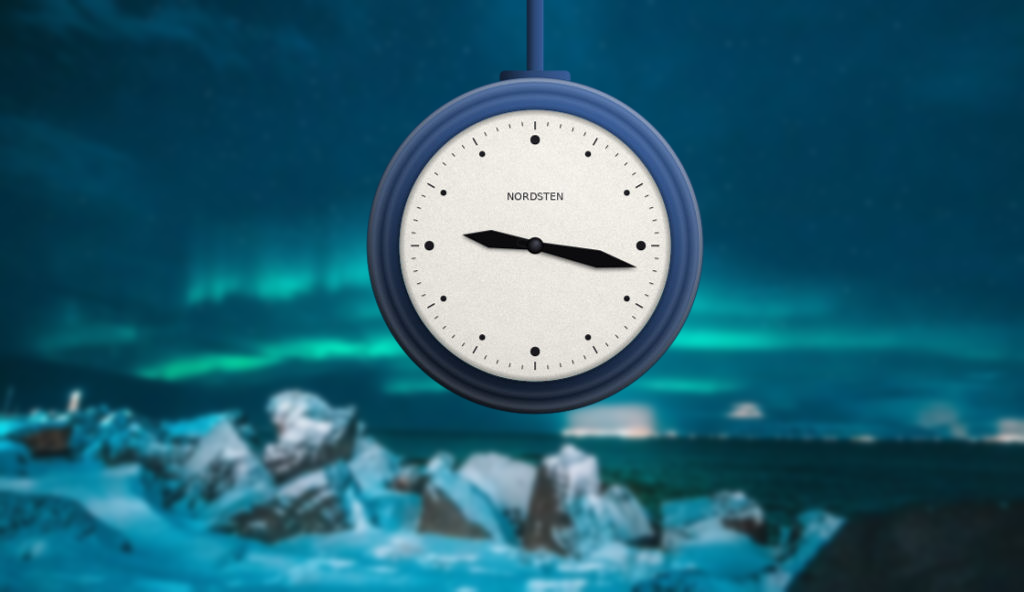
9:17
